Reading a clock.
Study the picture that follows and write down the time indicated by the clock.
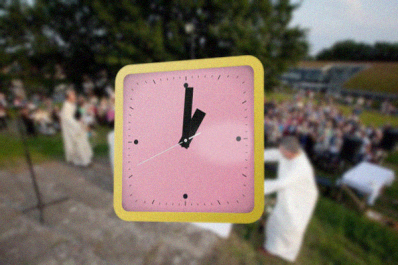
1:00:41
